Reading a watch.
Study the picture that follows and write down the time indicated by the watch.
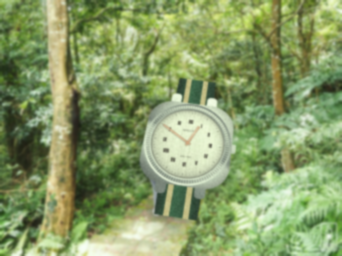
12:50
